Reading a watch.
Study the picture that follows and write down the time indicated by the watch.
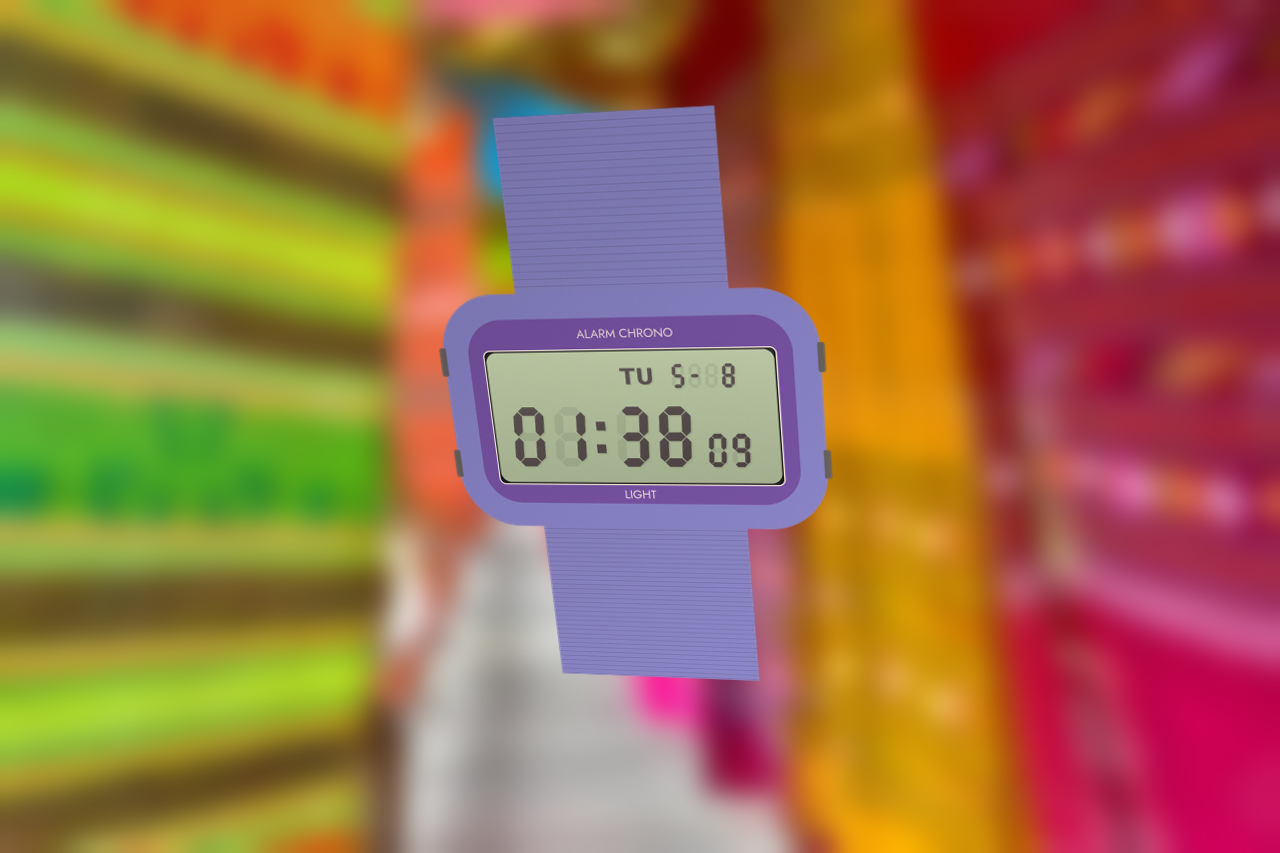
1:38:09
